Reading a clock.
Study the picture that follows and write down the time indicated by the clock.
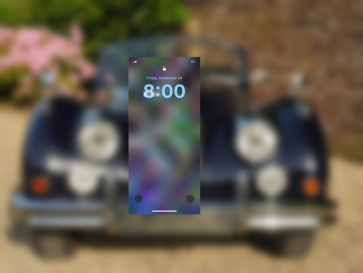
8:00
